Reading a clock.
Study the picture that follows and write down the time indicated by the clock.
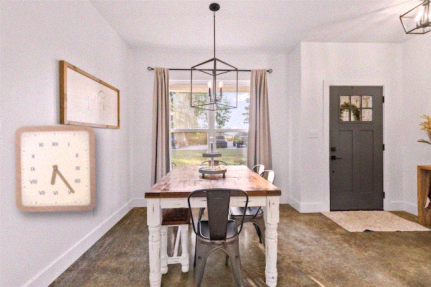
6:24
